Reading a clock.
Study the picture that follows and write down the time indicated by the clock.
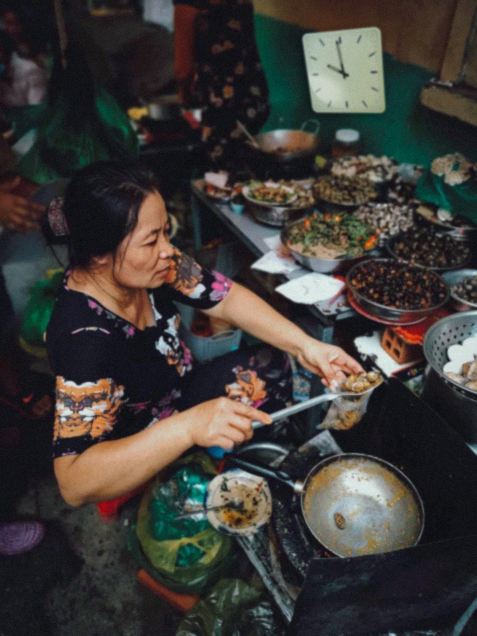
9:59
